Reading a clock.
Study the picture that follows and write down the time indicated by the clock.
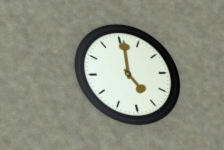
5:01
